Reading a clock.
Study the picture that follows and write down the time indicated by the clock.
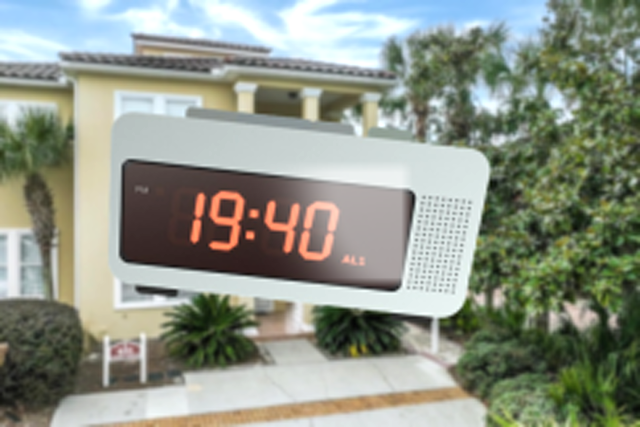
19:40
